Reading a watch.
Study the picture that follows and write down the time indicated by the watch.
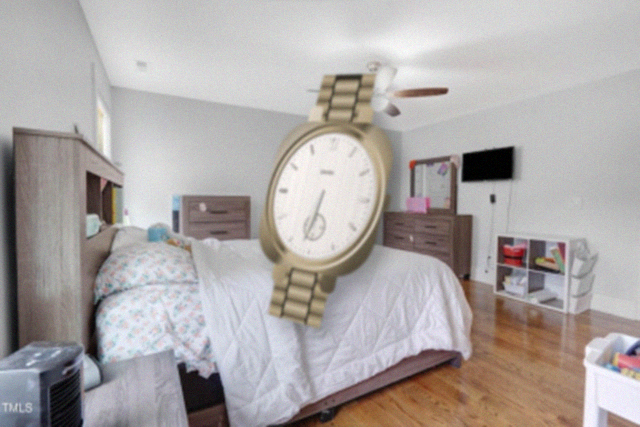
6:32
